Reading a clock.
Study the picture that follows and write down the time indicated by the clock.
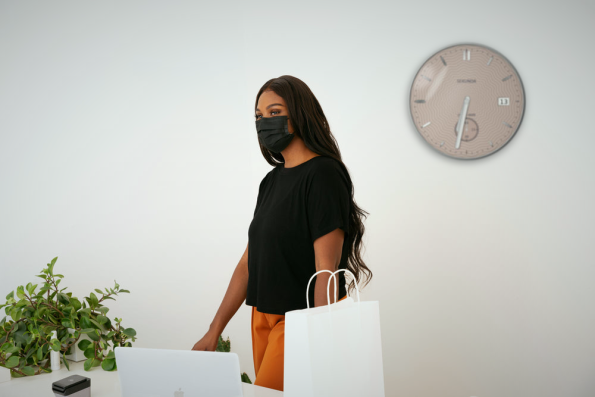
6:32
